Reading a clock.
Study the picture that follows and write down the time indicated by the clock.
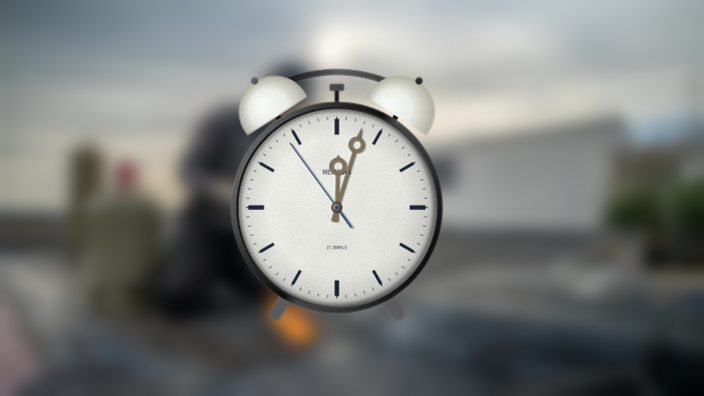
12:02:54
